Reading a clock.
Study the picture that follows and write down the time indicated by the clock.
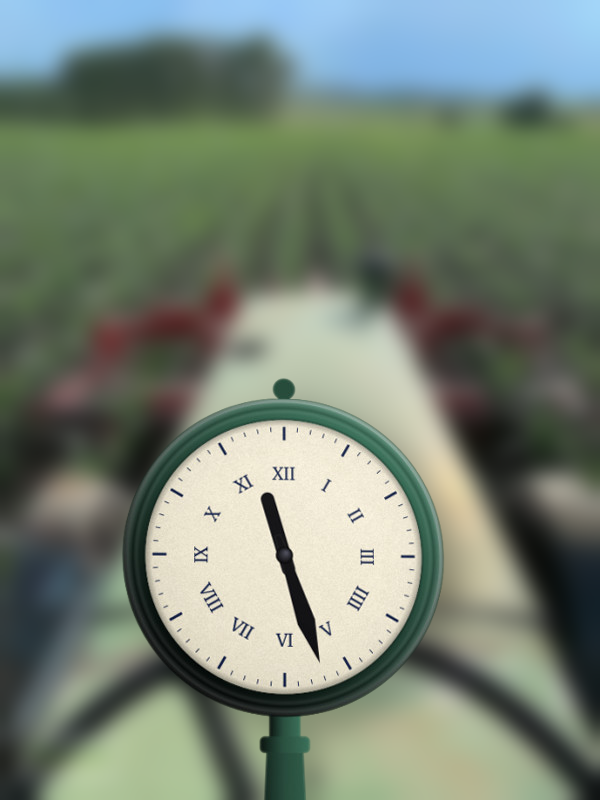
11:27
